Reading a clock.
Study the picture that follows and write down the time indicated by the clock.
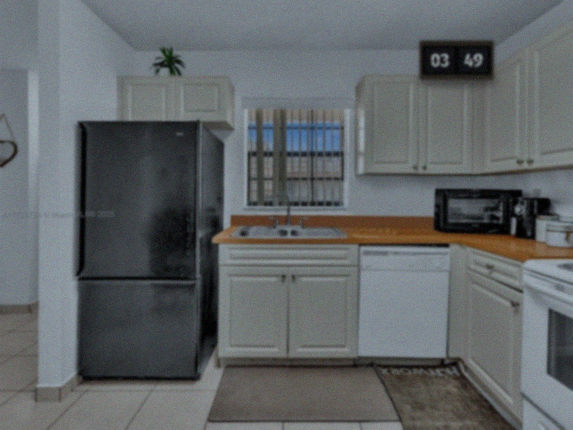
3:49
